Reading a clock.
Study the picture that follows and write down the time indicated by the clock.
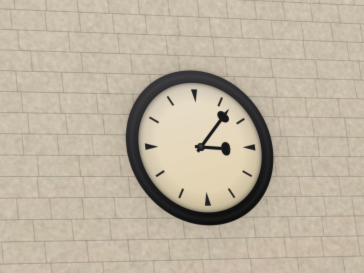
3:07
